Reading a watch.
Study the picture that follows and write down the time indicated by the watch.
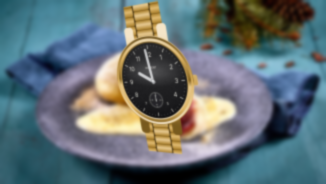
9:59
